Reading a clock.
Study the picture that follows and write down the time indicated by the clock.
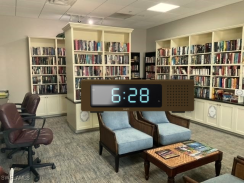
6:28
